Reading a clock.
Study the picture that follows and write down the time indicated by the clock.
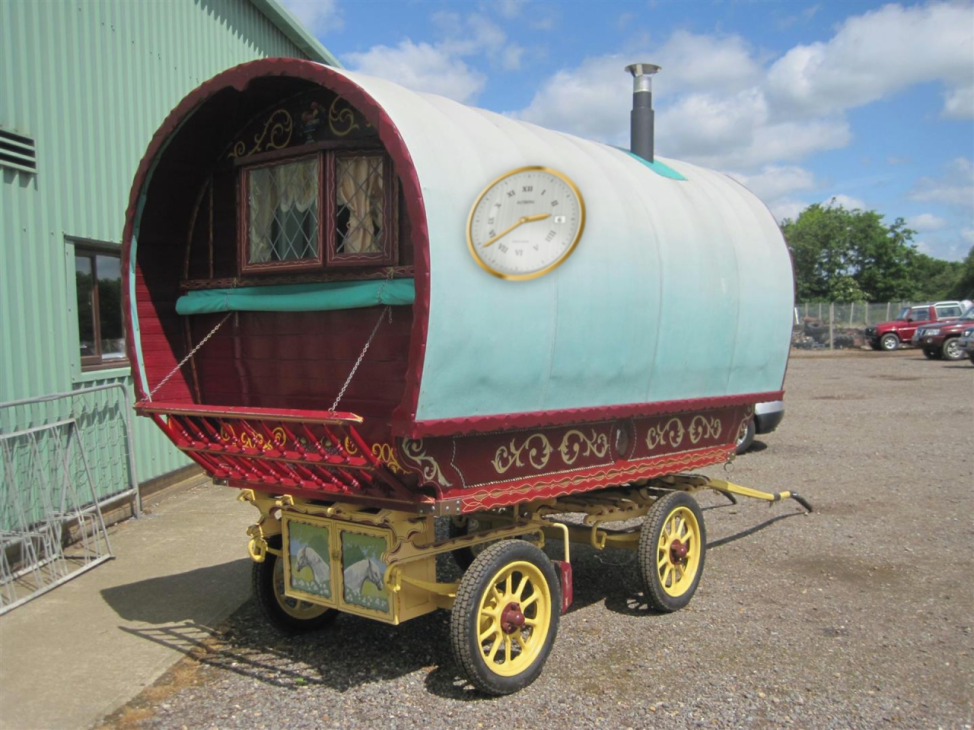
2:39
